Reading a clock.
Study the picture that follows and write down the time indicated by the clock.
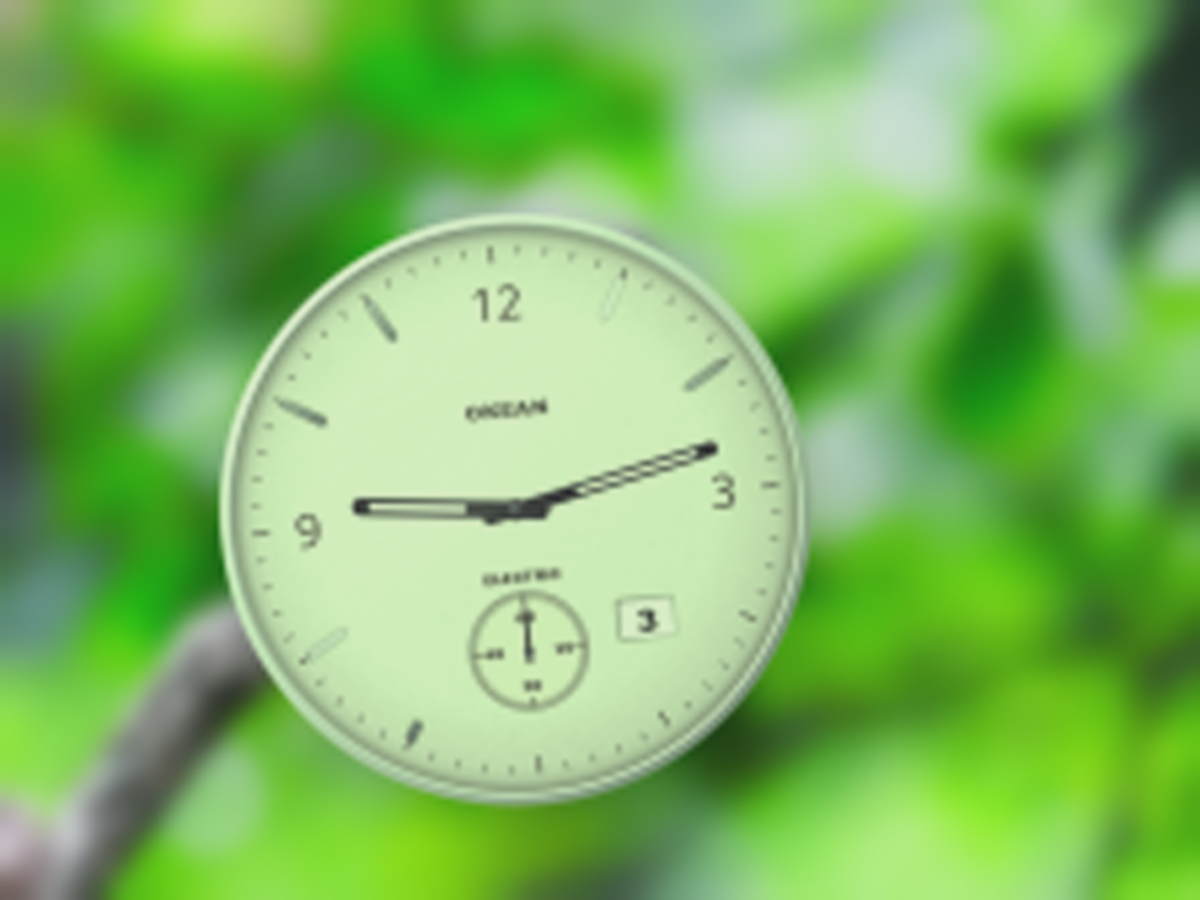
9:13
